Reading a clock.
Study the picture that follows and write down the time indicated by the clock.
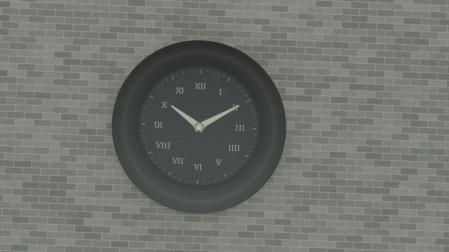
10:10
